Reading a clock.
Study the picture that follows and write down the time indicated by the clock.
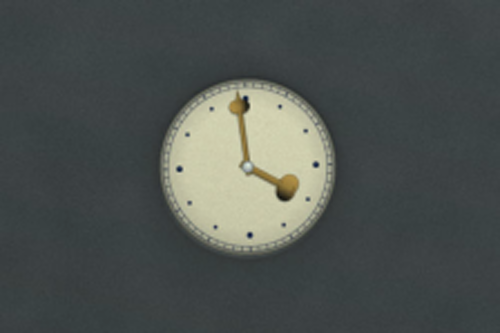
3:59
